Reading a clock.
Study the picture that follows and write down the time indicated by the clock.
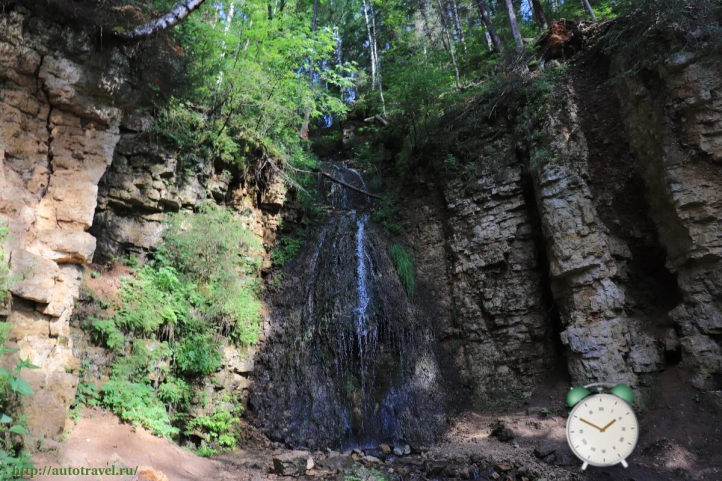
1:50
